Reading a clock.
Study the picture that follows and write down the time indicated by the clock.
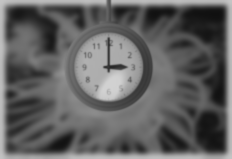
3:00
